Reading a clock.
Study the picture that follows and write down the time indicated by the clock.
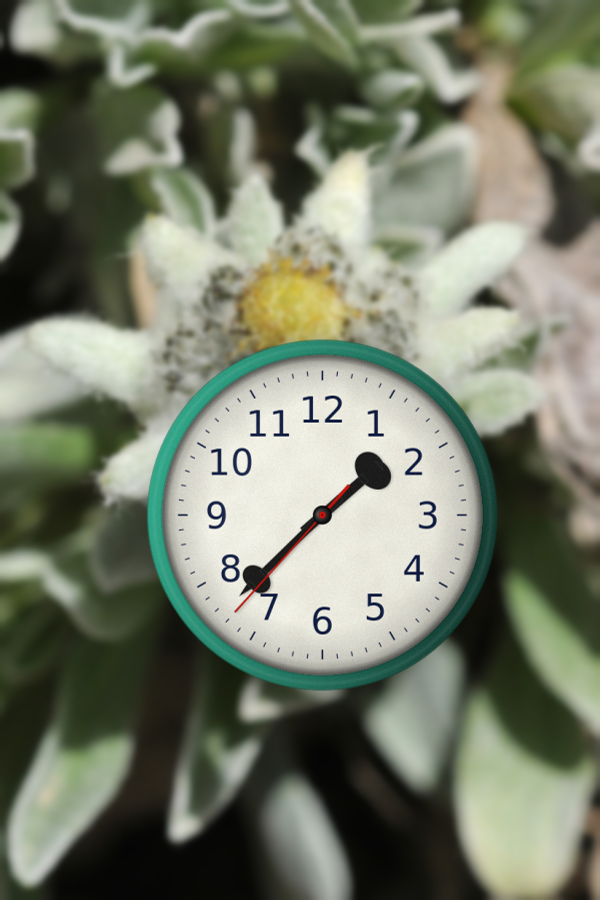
1:37:37
